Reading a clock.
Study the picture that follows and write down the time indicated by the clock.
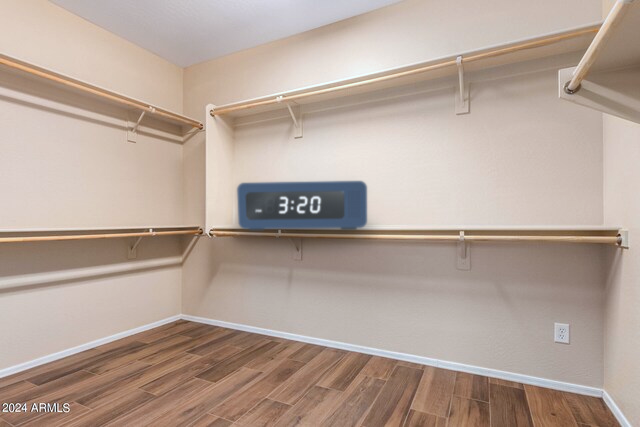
3:20
